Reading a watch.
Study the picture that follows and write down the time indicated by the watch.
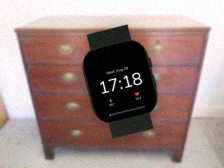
17:18
